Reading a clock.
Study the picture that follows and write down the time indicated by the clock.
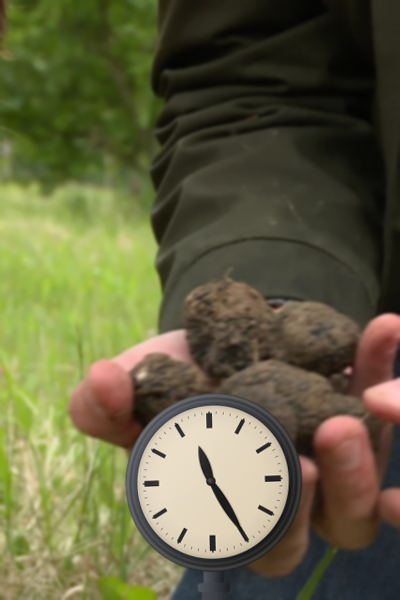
11:25
